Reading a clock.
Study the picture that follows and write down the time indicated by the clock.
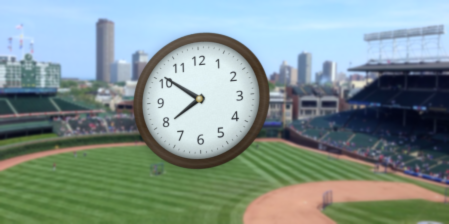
7:51
